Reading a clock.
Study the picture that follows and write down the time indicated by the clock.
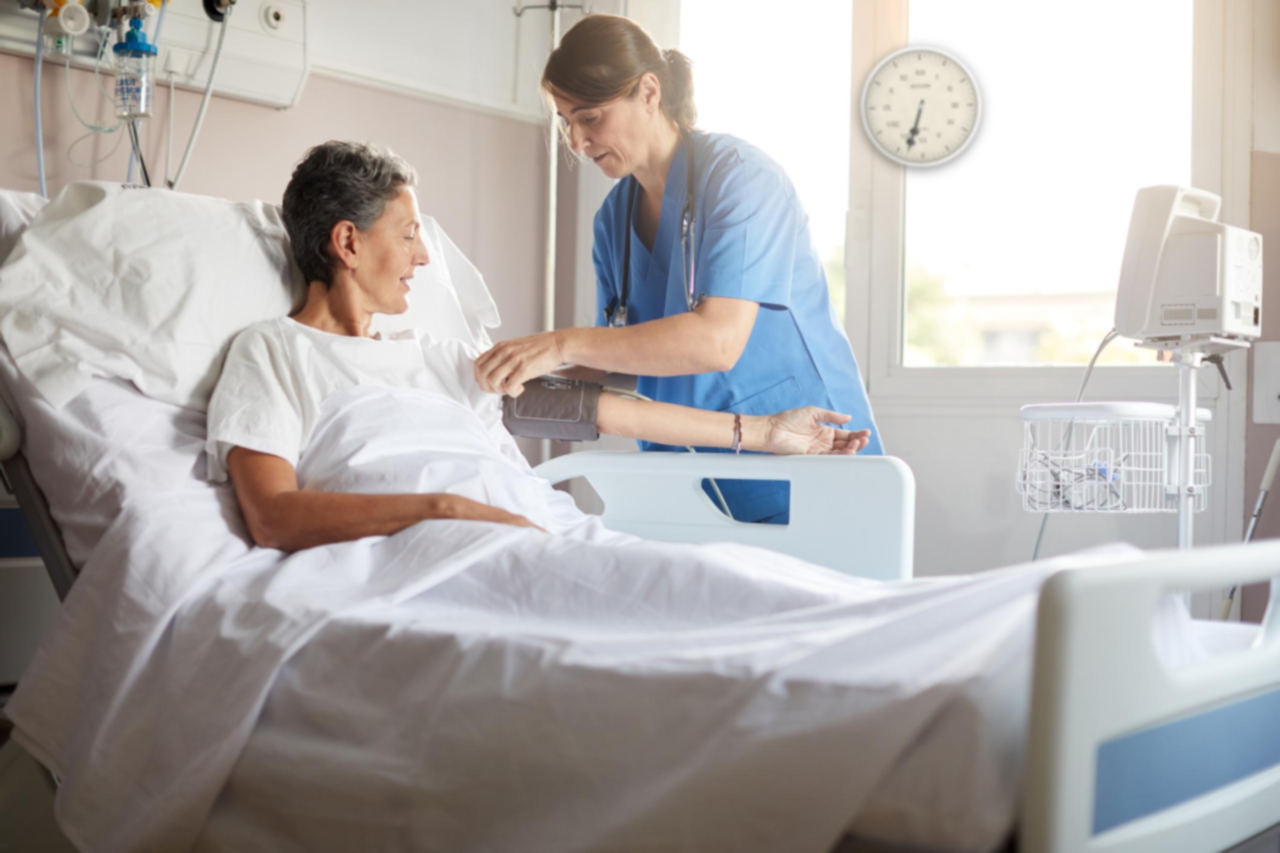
6:33
